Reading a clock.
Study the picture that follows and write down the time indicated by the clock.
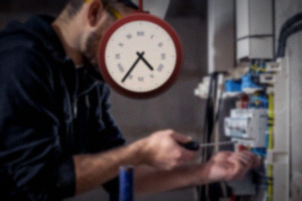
4:36
